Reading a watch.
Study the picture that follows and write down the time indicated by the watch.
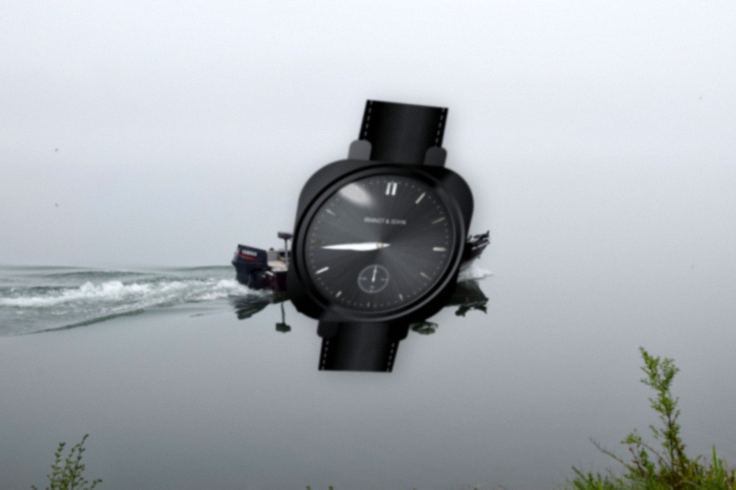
8:44
